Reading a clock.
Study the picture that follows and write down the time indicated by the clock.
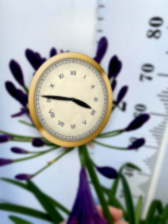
3:46
